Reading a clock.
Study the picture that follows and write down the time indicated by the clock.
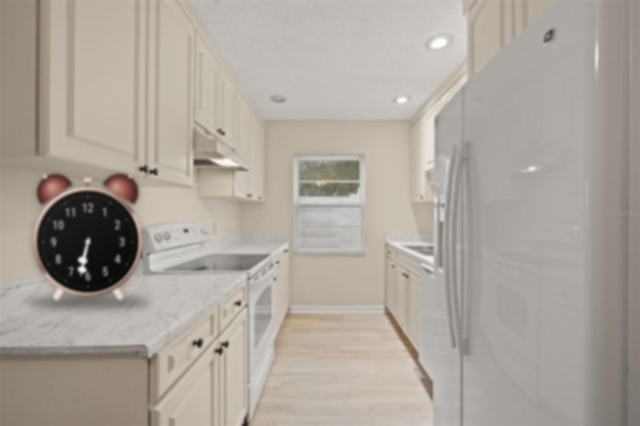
6:32
